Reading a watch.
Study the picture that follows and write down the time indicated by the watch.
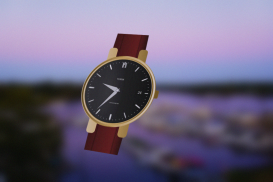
9:36
